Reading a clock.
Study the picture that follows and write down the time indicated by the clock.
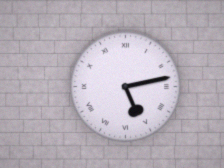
5:13
